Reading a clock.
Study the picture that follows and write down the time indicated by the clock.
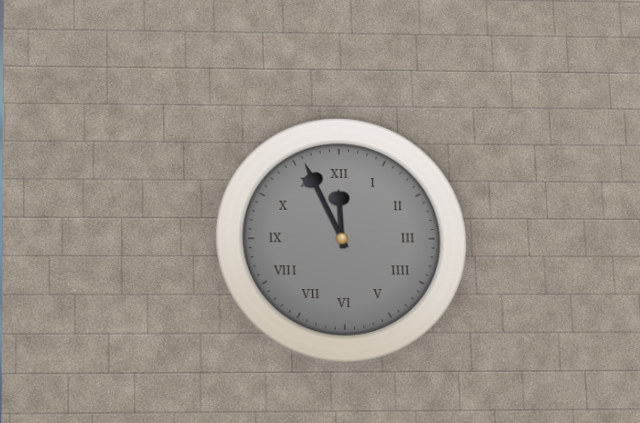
11:56
